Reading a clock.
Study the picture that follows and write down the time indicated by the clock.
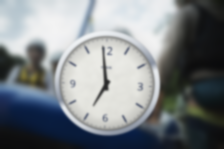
6:59
